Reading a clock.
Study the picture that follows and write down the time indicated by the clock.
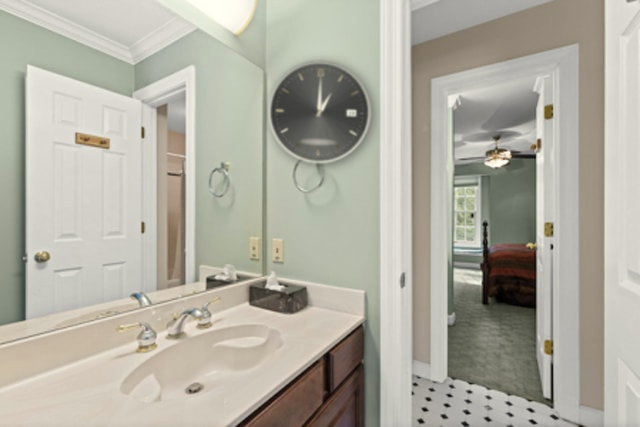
1:00
